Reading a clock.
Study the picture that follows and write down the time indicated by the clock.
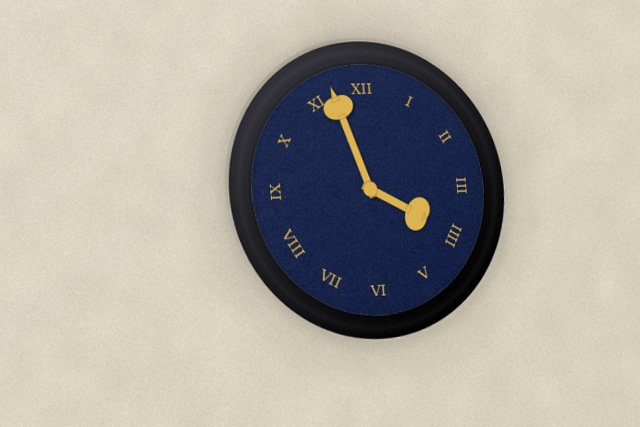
3:57
